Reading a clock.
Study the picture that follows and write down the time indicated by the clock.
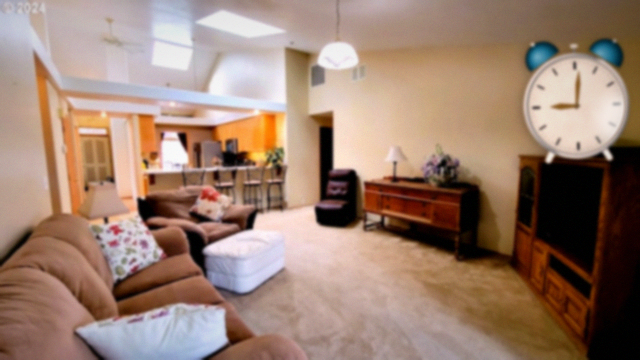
9:01
